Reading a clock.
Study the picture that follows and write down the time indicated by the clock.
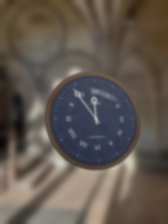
11:54
